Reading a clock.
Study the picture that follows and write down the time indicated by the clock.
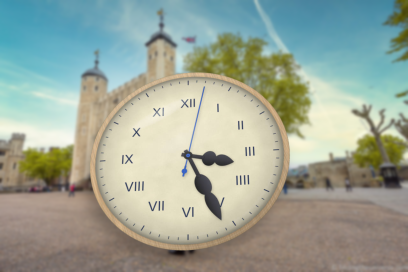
3:26:02
